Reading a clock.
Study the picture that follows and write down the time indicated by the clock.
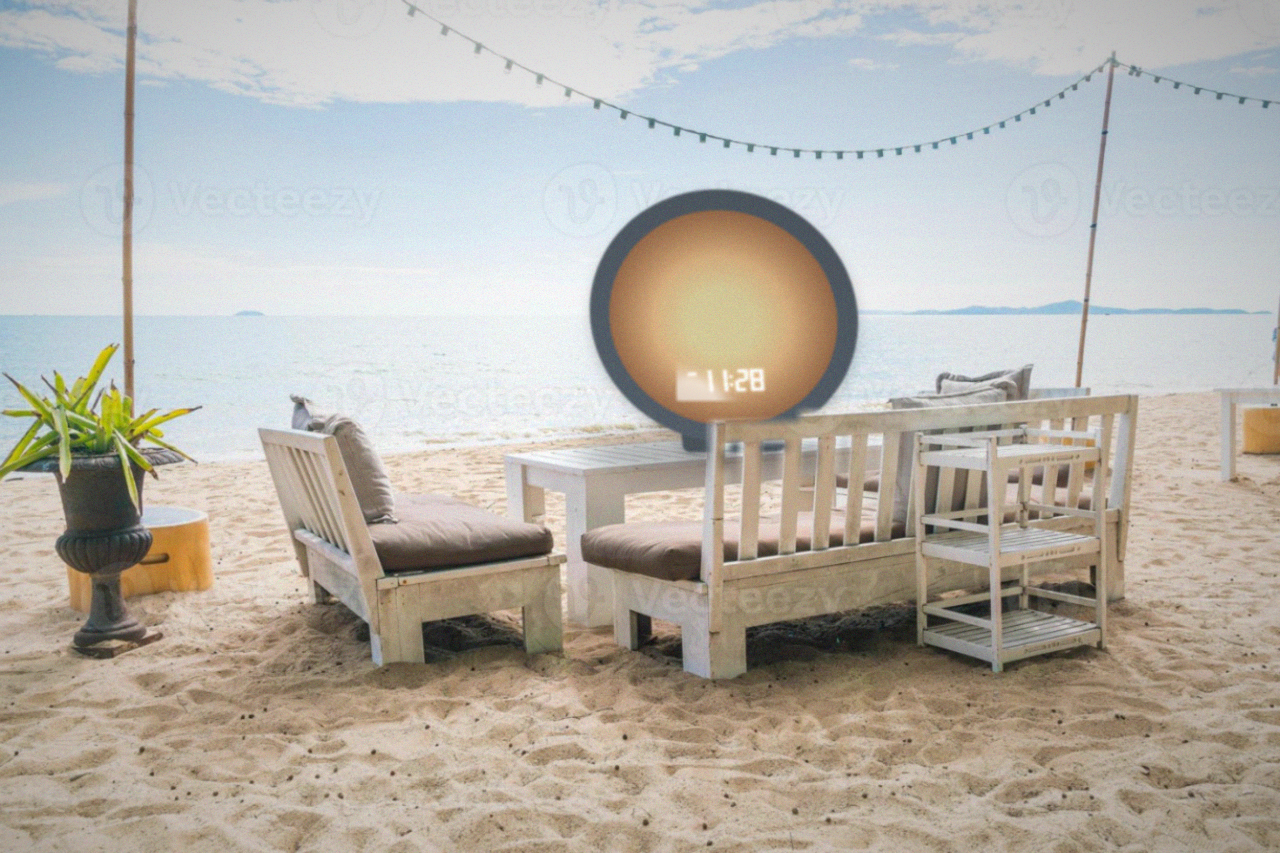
11:28
